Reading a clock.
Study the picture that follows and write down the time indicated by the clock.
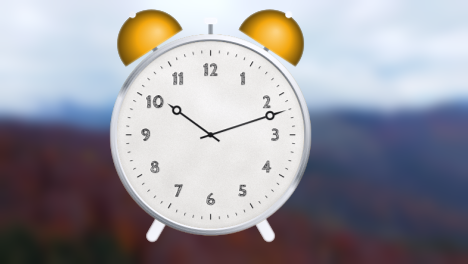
10:12
